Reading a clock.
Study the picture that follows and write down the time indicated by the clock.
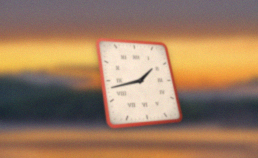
1:43
